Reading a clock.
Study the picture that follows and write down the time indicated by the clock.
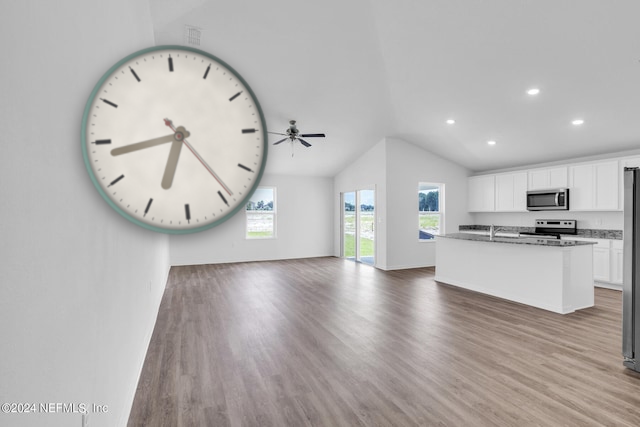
6:43:24
